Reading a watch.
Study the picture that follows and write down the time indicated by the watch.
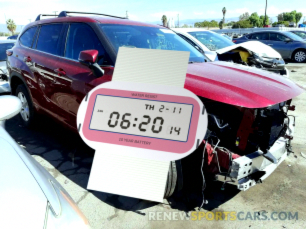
6:20:14
